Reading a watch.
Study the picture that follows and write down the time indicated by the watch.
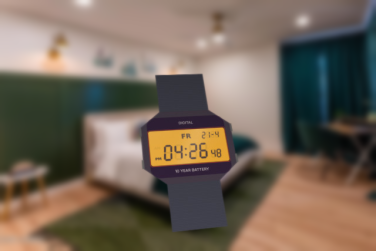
4:26:48
